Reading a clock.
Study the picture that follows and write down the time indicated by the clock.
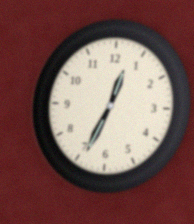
12:34
